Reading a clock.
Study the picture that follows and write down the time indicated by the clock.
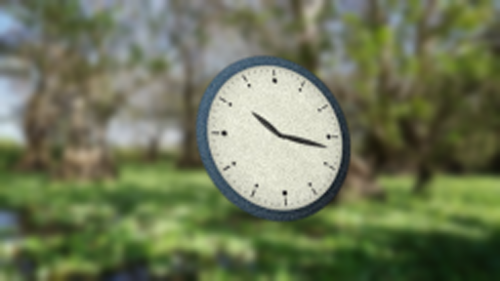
10:17
